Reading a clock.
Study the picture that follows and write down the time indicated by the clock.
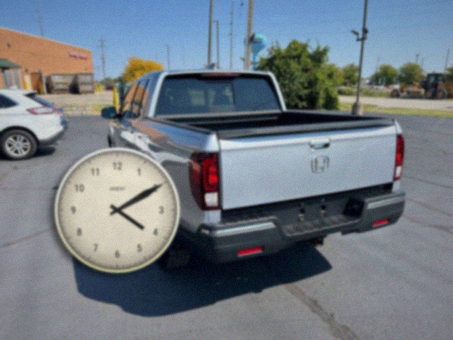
4:10
